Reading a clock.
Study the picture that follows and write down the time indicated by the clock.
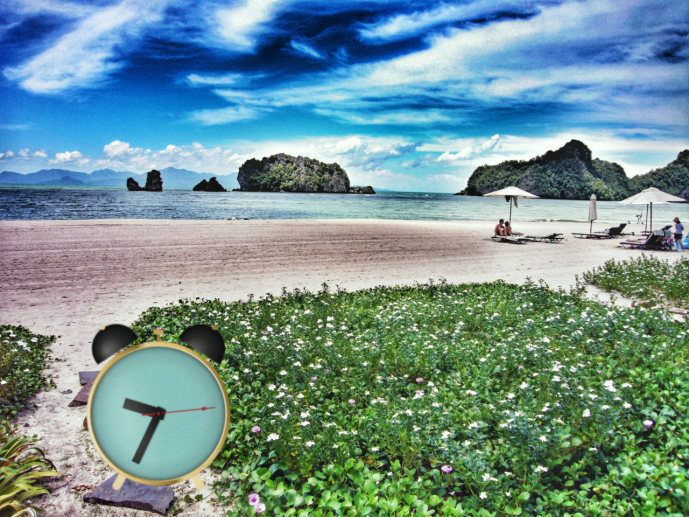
9:34:14
